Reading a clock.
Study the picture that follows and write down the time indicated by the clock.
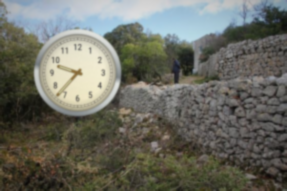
9:37
